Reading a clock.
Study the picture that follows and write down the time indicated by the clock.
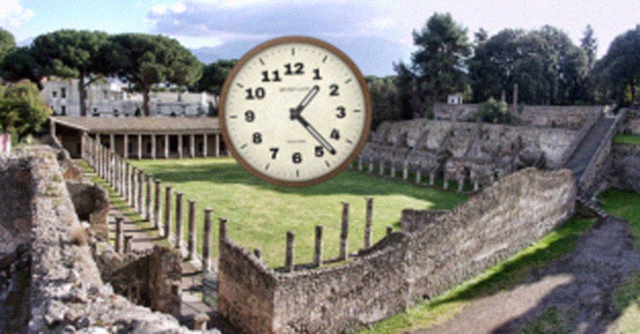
1:23
